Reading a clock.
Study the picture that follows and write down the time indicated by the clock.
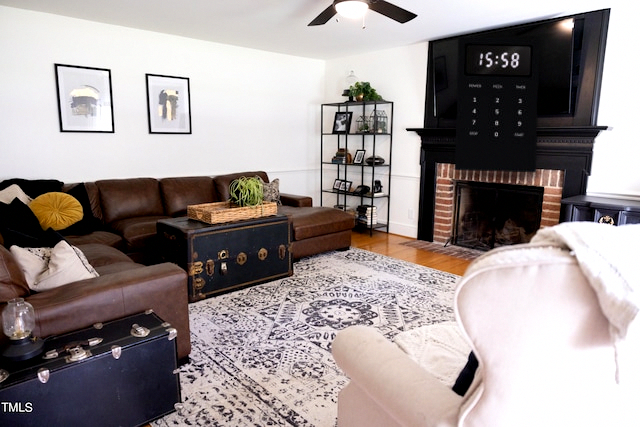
15:58
